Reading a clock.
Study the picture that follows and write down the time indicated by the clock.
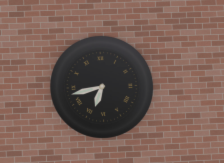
6:43
